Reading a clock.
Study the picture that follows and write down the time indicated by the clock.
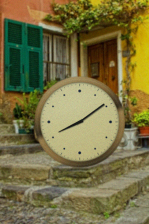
8:09
